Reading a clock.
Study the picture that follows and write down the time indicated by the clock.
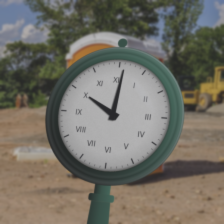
10:01
